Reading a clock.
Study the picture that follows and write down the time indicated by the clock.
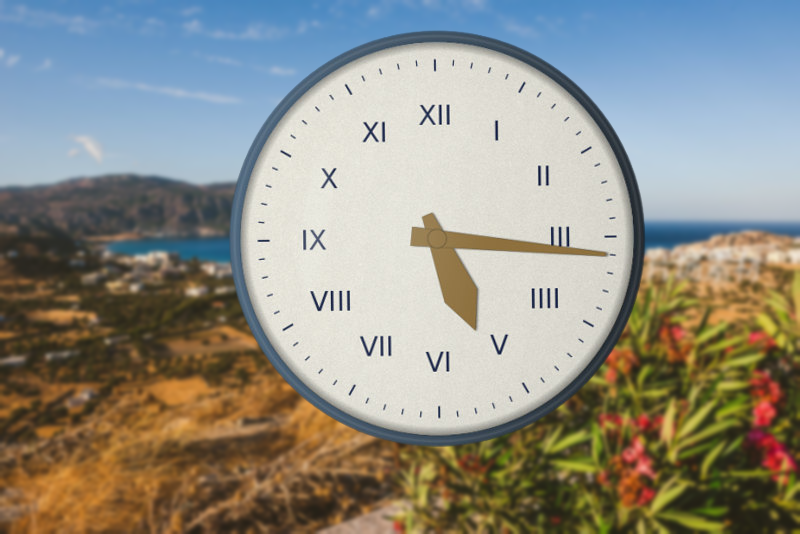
5:16
